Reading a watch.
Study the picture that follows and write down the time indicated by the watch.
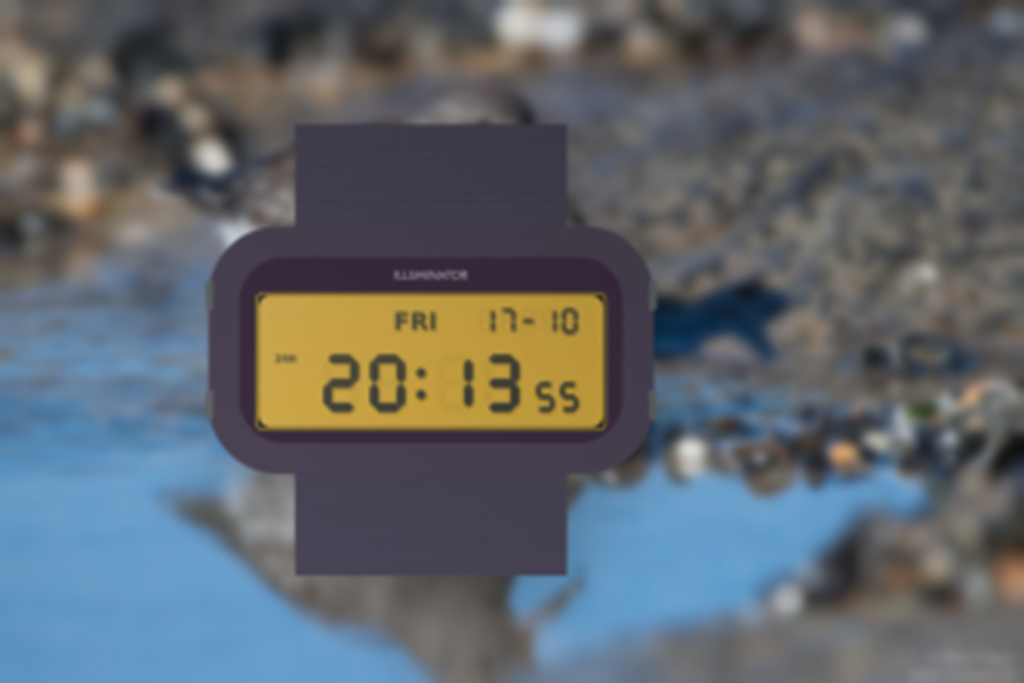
20:13:55
